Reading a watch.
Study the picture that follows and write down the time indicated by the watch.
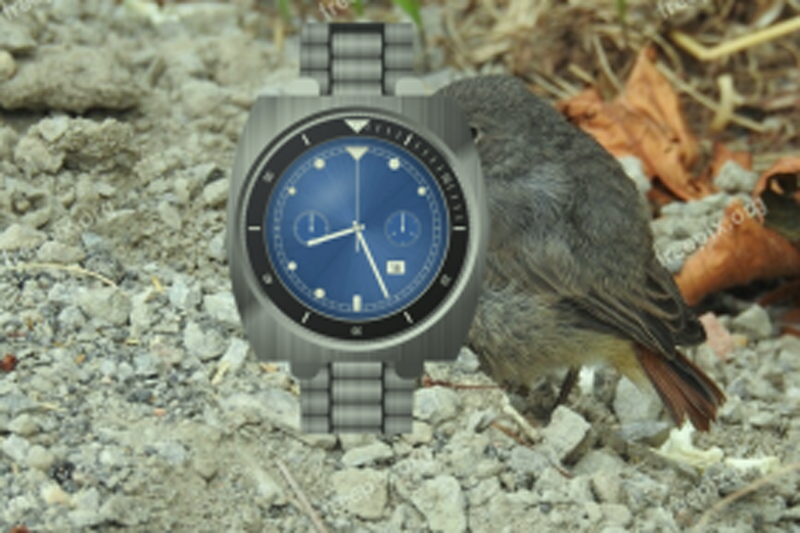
8:26
